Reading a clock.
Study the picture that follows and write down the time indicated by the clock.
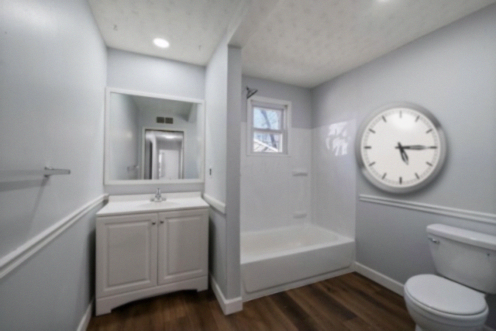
5:15
